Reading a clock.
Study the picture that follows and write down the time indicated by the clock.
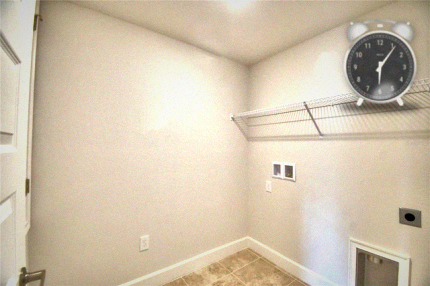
6:06
